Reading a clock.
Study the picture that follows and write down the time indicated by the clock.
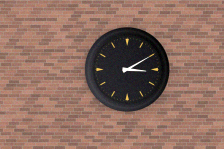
3:10
